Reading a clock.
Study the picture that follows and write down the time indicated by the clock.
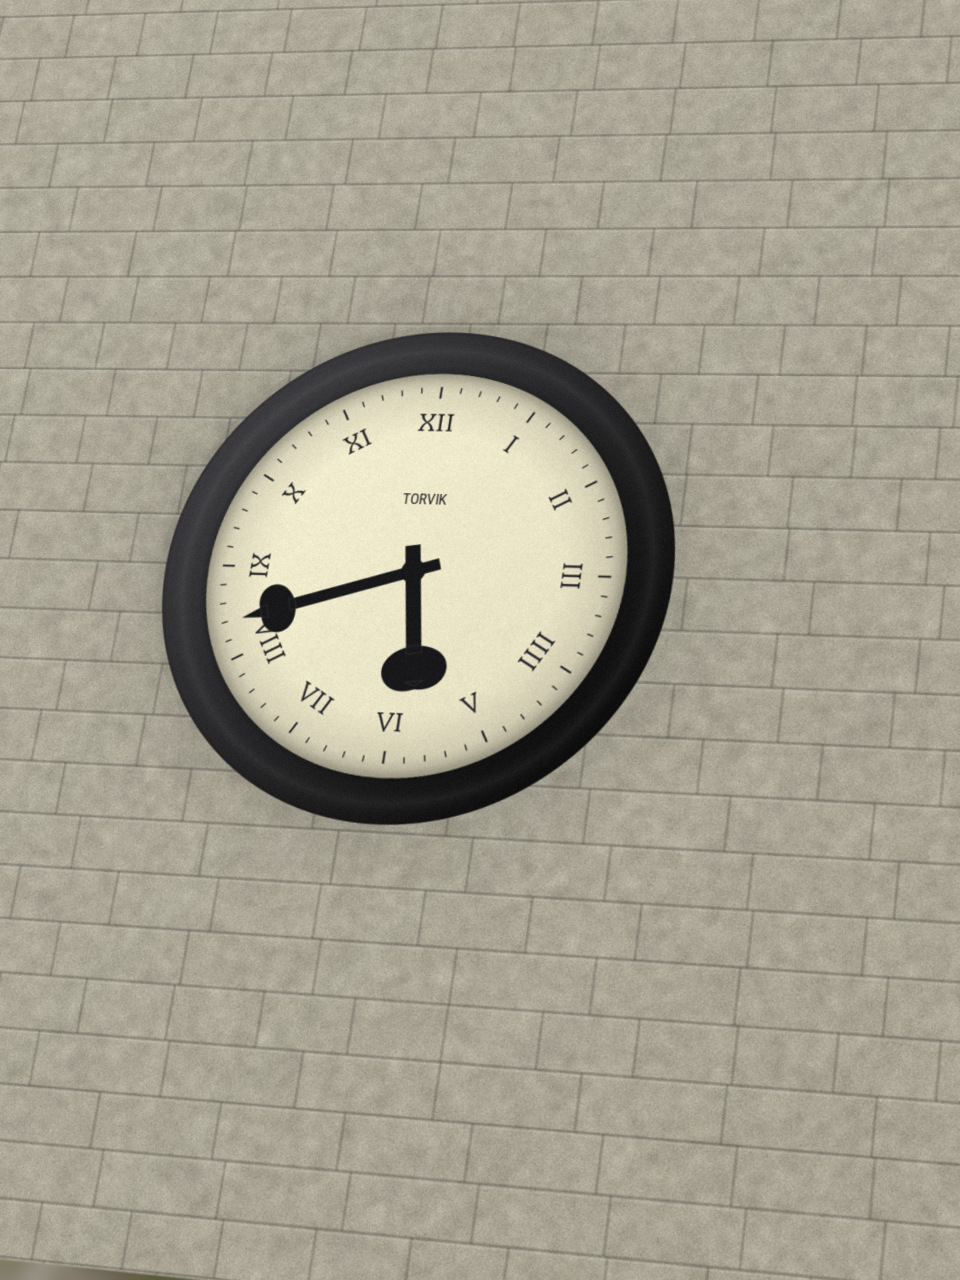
5:42
